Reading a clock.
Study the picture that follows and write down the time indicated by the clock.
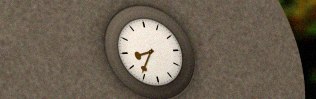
8:36
